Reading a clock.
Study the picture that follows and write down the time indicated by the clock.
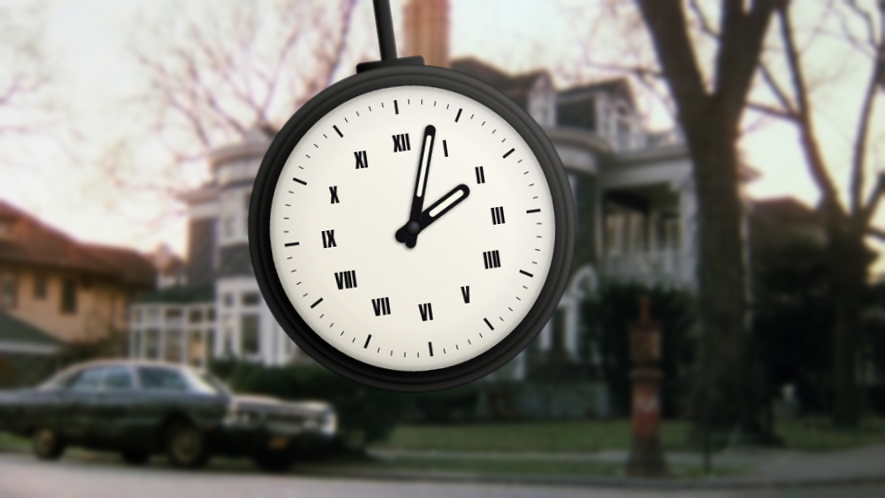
2:03
